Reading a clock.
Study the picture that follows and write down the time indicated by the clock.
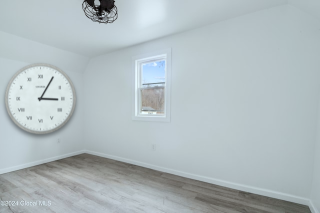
3:05
